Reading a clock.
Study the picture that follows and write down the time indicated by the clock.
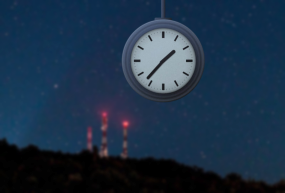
1:37
